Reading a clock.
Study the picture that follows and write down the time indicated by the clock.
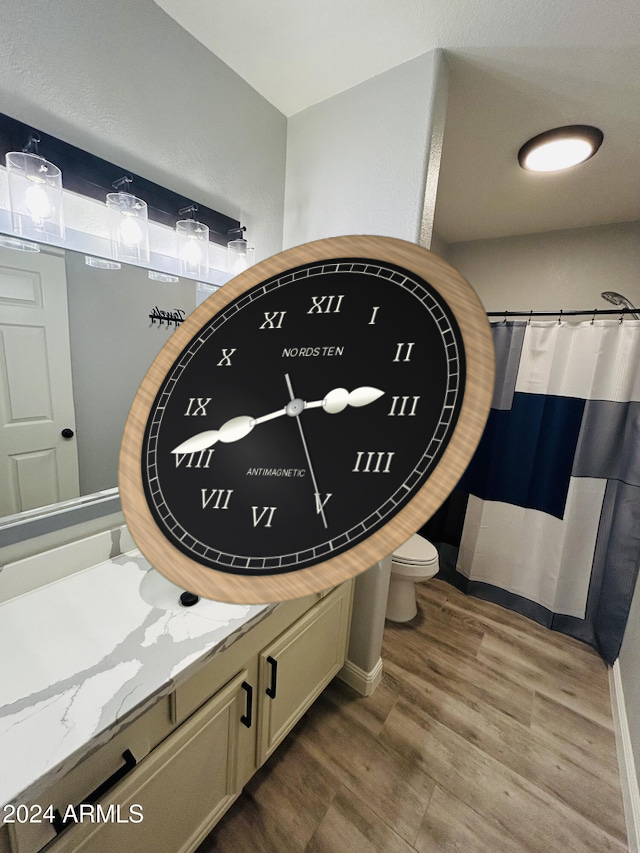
2:41:25
